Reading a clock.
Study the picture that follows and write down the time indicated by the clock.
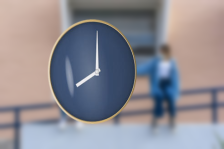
8:00
